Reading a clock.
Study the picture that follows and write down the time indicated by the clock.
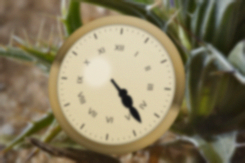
4:23
